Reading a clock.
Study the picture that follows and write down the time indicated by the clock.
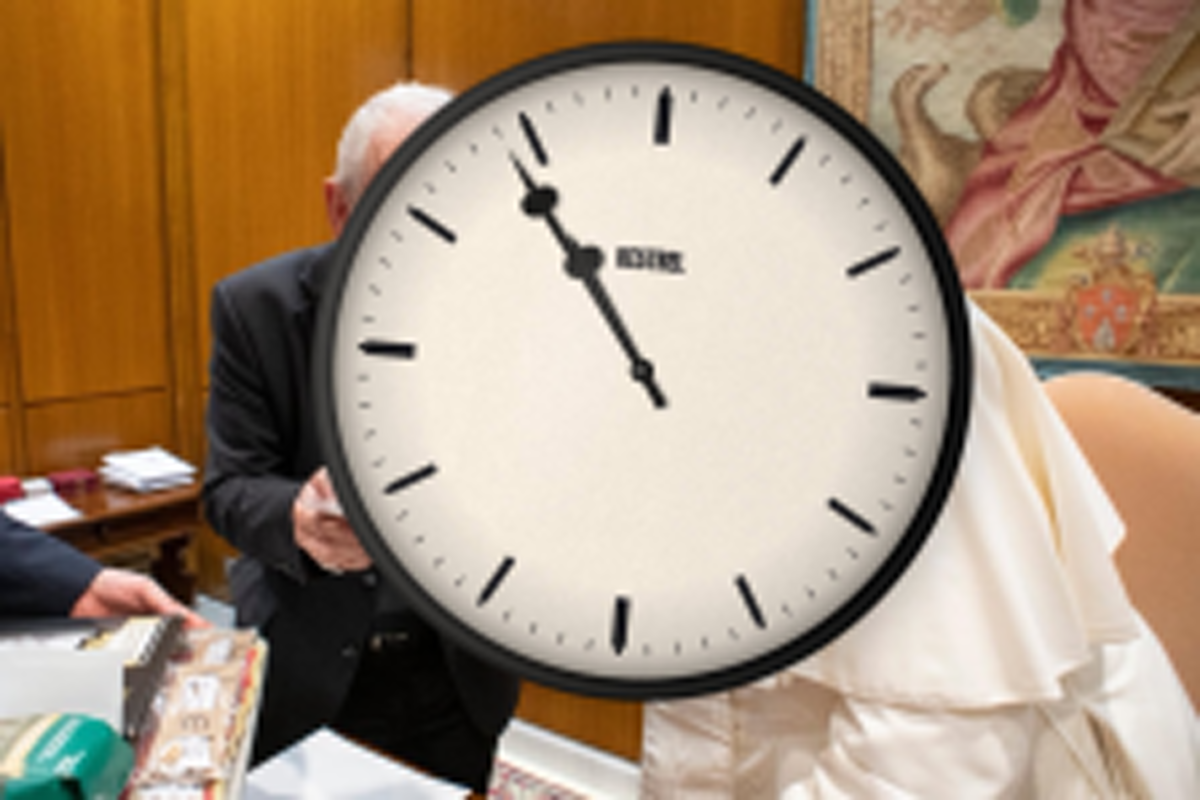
10:54
